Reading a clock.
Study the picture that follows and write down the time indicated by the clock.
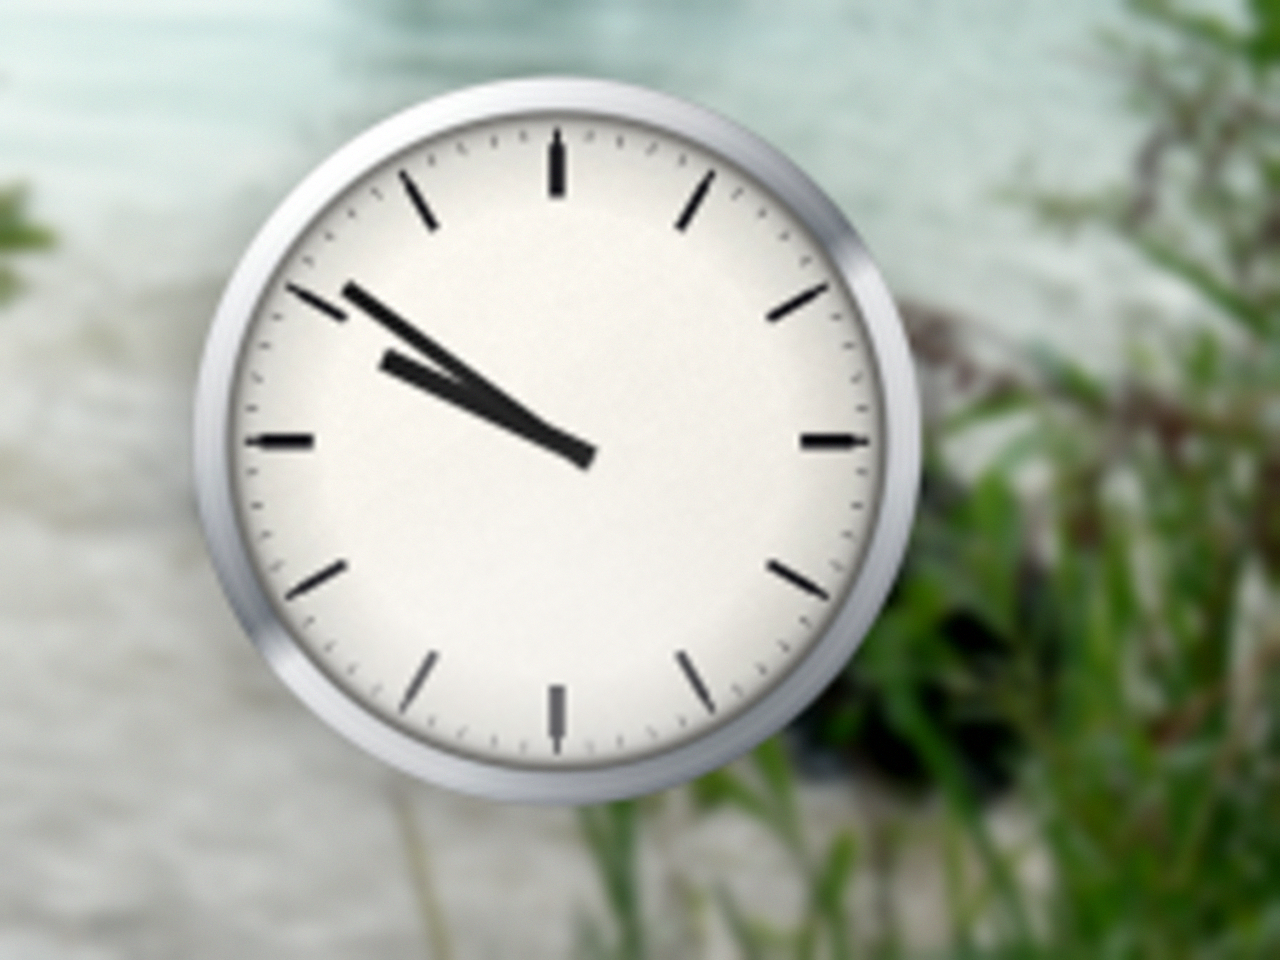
9:51
